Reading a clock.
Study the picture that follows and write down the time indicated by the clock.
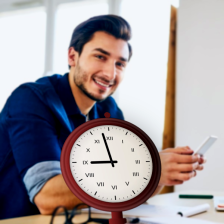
8:58
